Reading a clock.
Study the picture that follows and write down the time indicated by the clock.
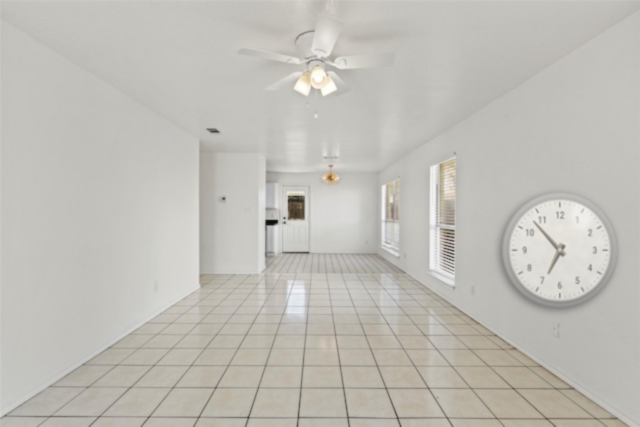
6:53
